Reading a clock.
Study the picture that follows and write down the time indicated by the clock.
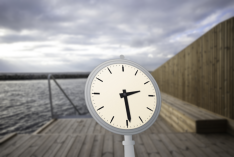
2:29
